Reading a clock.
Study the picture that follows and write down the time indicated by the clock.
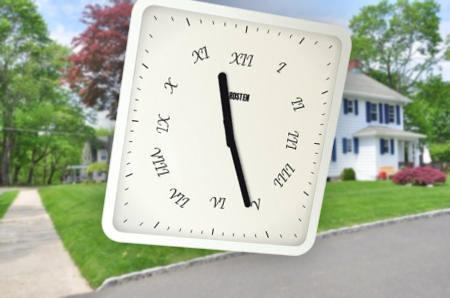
11:26
